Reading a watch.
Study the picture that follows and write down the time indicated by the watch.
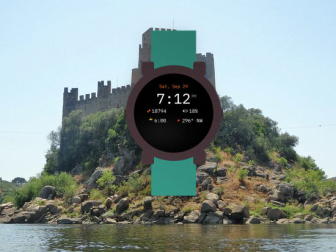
7:12
